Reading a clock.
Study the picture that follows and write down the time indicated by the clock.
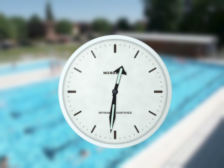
12:31
